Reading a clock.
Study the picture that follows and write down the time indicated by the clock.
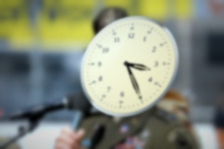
3:25
